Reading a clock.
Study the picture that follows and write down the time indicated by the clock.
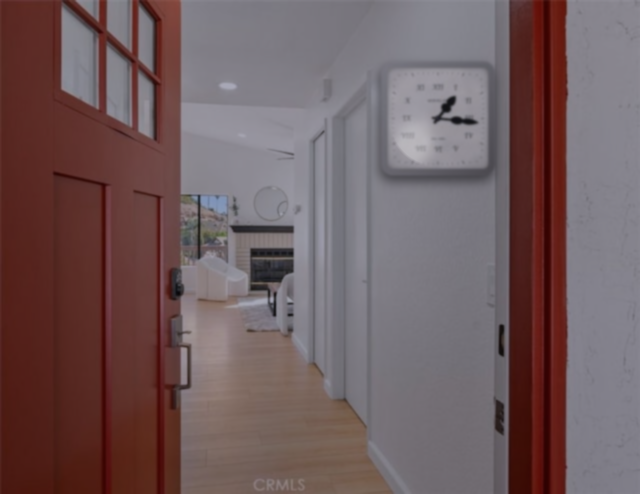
1:16
